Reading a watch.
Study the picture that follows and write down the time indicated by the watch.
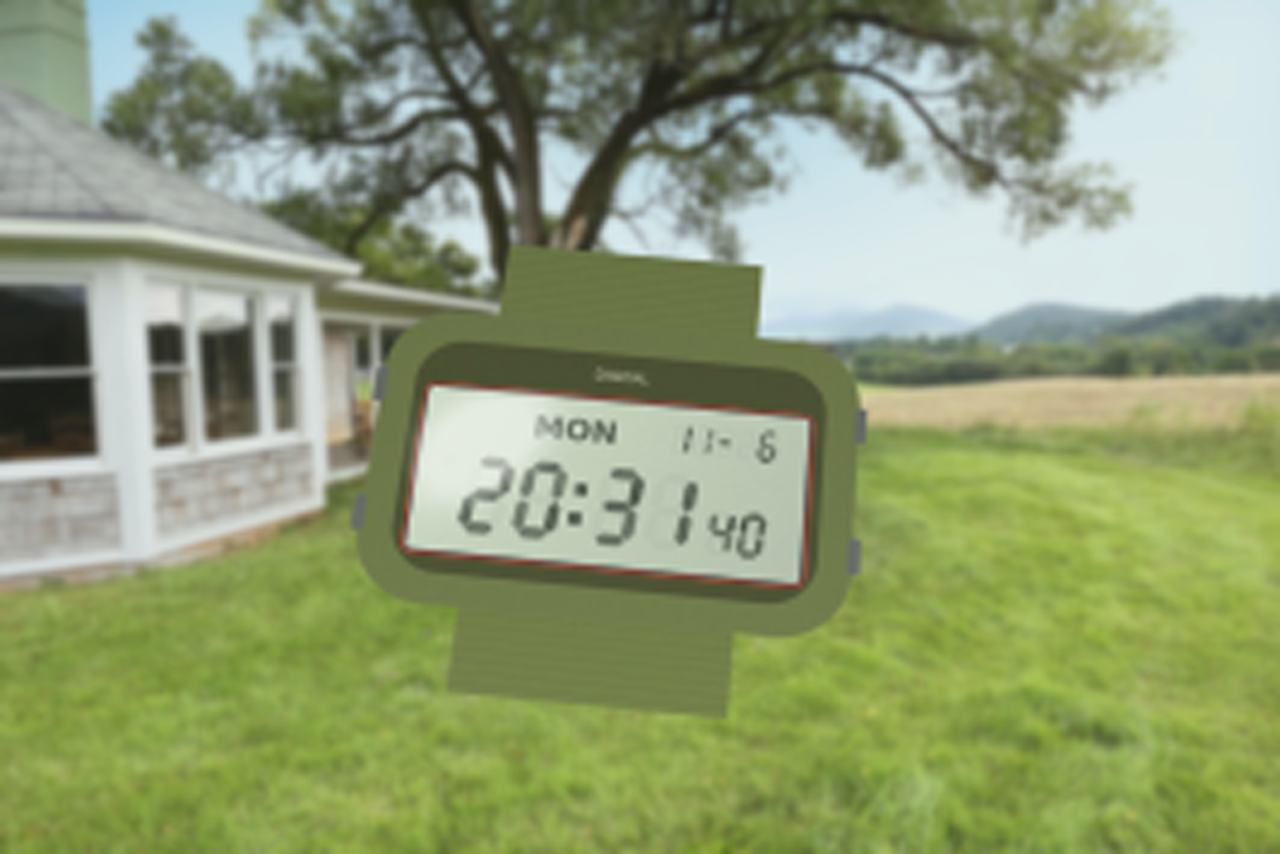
20:31:40
